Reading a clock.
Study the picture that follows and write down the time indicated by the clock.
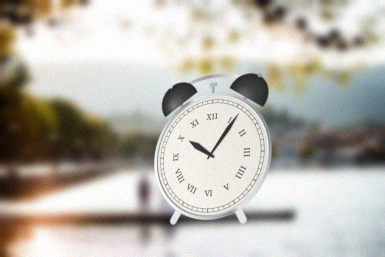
10:06
